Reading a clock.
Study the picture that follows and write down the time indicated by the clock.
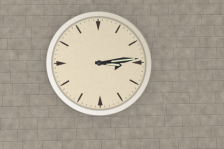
3:14
